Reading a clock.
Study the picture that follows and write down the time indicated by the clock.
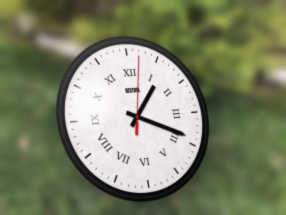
1:19:02
